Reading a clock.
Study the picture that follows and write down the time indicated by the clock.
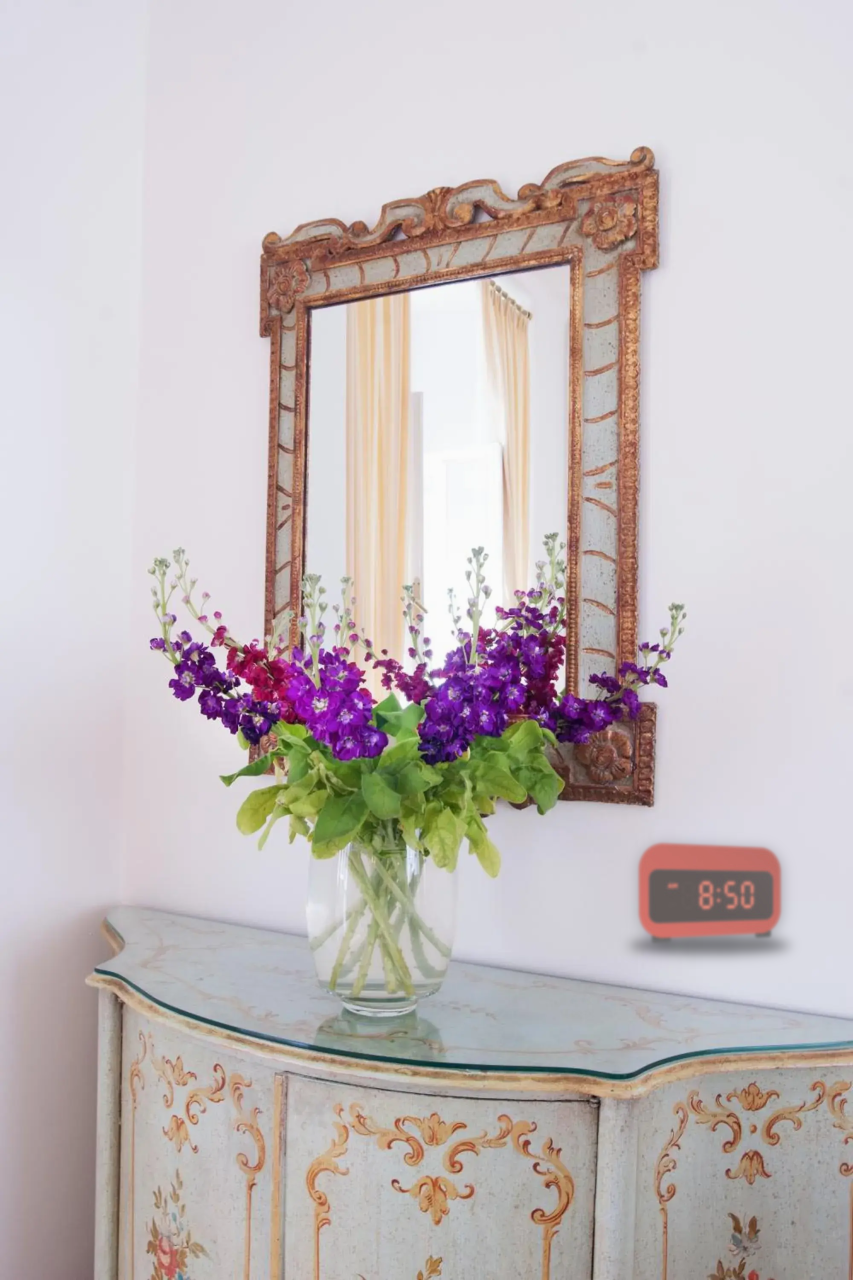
8:50
